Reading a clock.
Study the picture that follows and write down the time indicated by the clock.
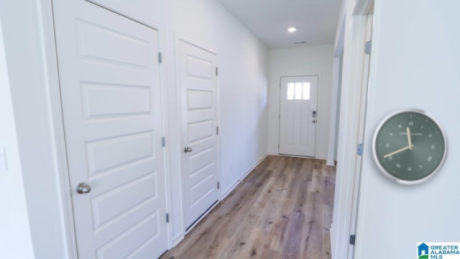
11:41
